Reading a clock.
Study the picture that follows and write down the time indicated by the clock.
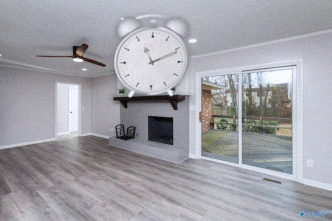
11:11
